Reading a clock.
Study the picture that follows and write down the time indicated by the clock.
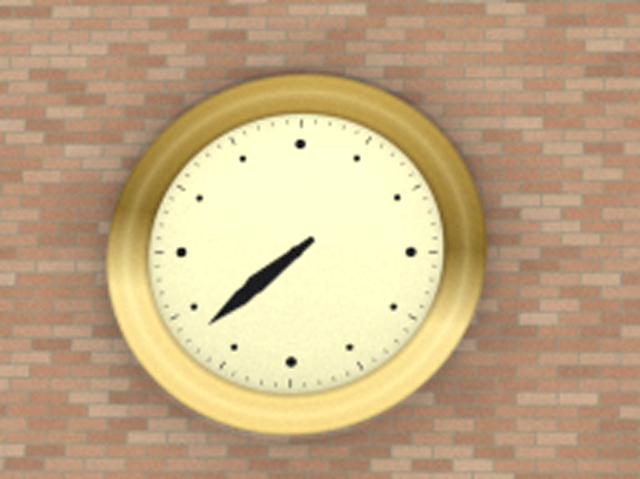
7:38
